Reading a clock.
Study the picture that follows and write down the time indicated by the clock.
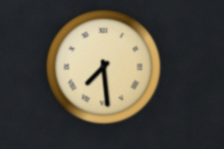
7:29
